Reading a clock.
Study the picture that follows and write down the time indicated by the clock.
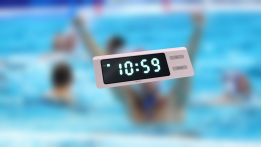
10:59
